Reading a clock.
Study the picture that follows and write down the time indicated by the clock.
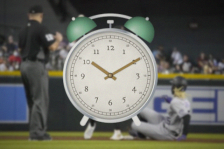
10:10
